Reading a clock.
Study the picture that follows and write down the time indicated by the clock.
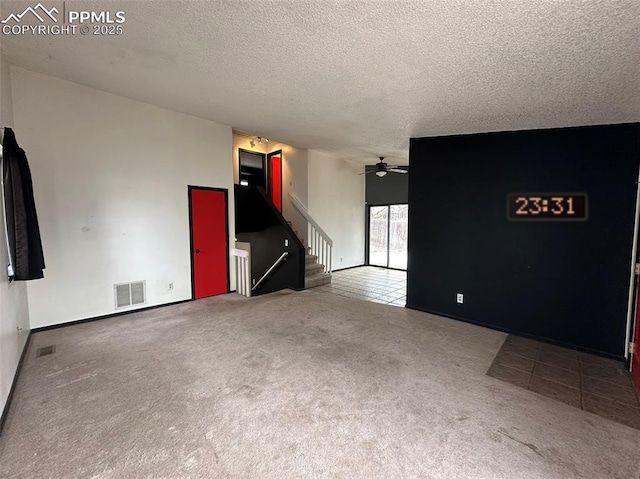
23:31
